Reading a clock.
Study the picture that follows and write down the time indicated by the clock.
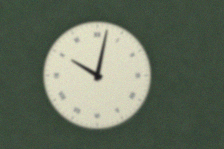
10:02
